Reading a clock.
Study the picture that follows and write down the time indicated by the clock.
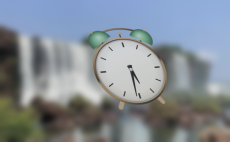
5:31
